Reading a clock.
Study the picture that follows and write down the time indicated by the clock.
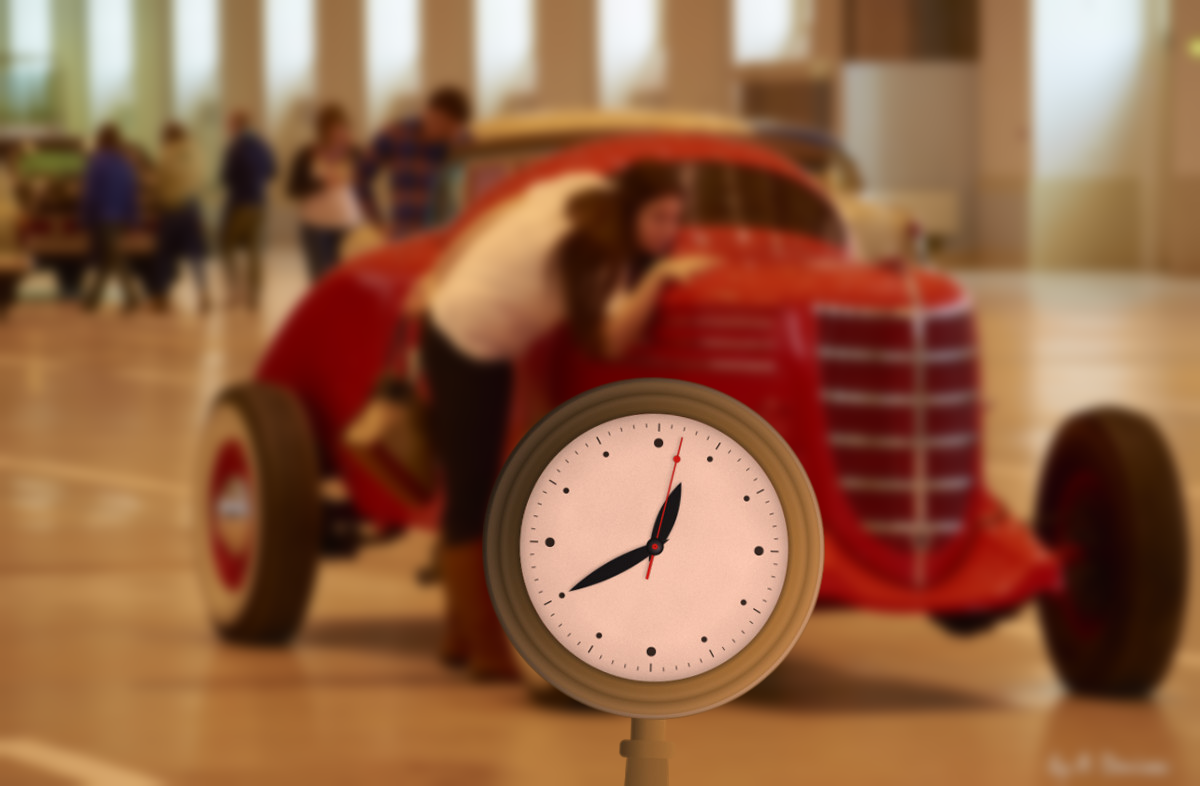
12:40:02
